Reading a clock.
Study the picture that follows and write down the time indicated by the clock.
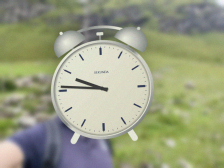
9:46
